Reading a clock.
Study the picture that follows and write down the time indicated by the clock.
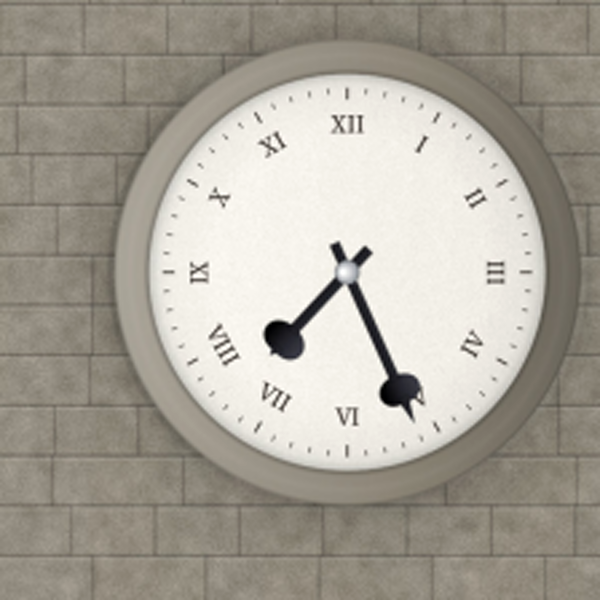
7:26
